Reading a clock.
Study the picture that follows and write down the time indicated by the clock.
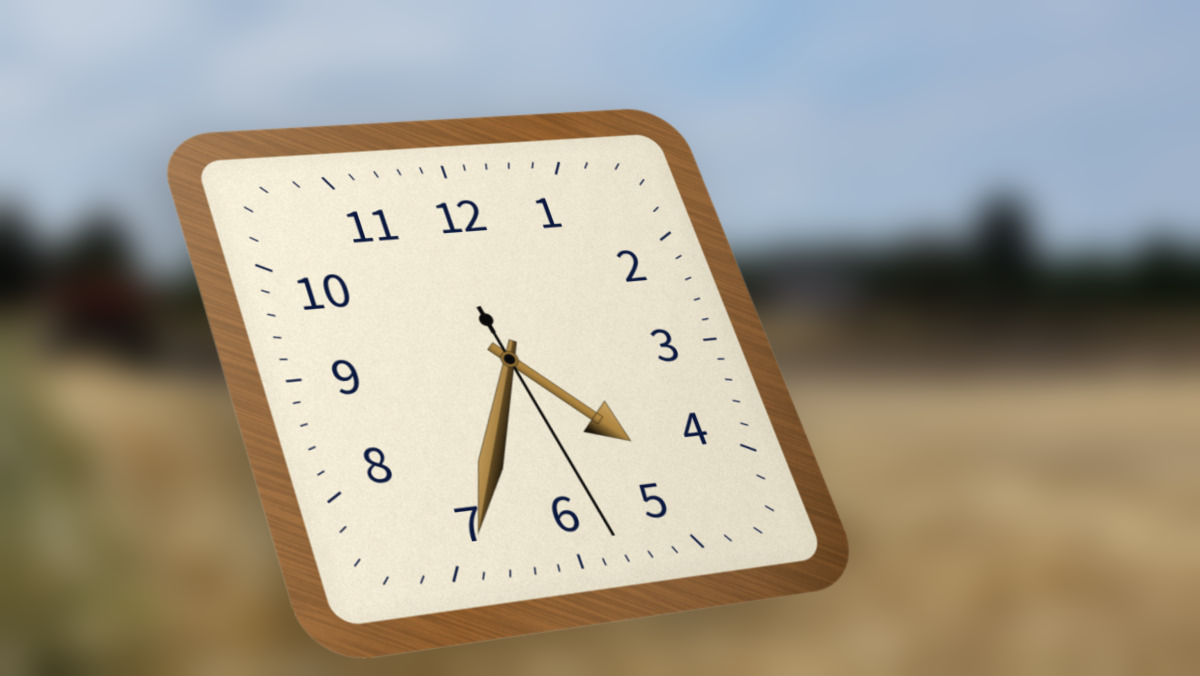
4:34:28
